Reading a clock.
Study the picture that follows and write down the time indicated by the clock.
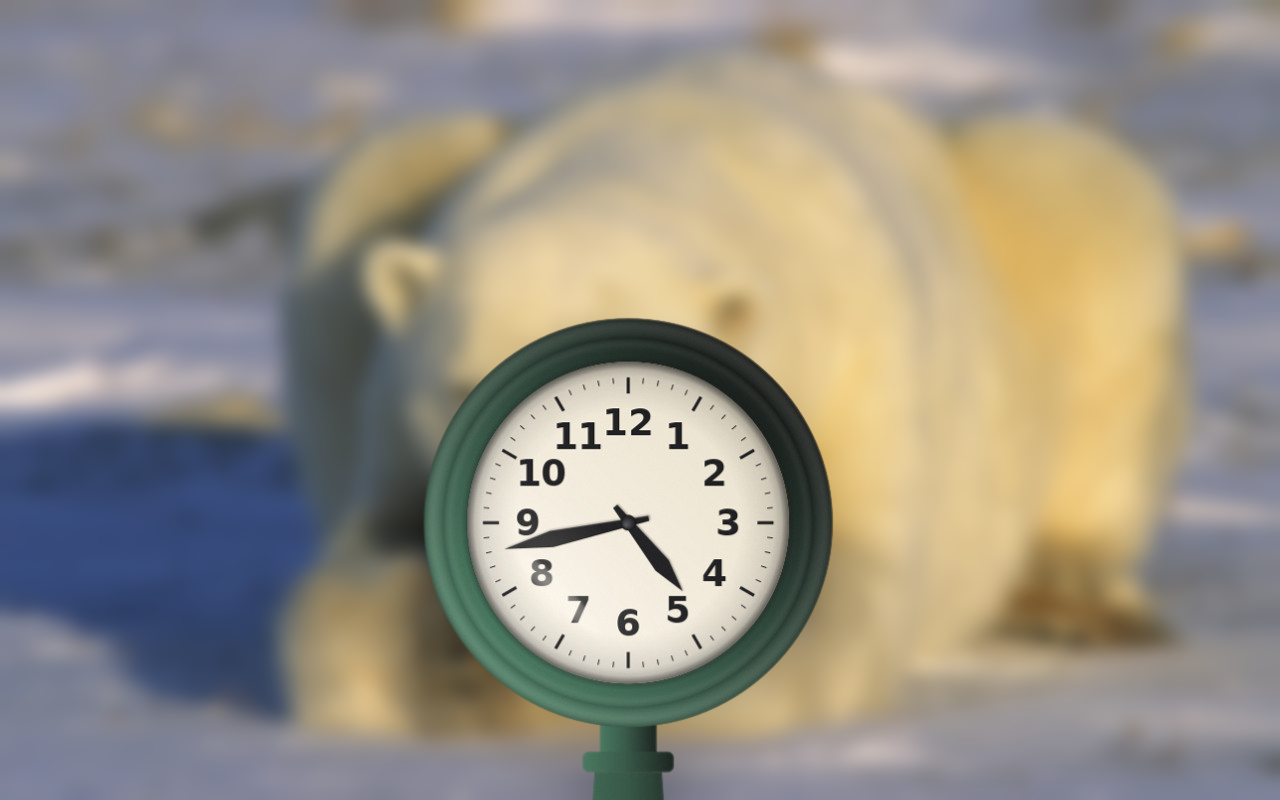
4:43
